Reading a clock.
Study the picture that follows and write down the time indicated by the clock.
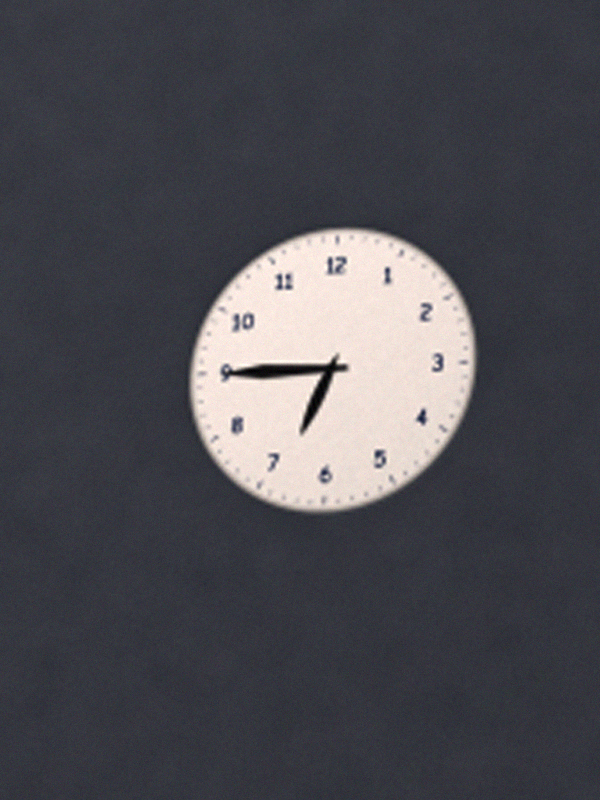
6:45
